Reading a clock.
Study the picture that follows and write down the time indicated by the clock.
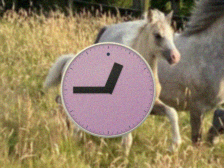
12:45
